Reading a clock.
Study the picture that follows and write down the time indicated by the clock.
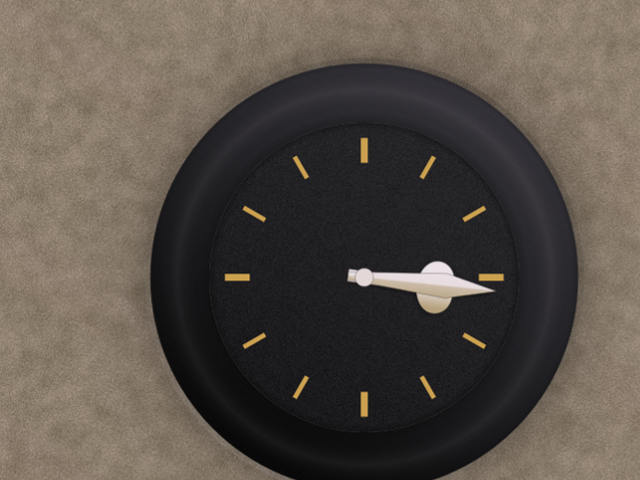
3:16
